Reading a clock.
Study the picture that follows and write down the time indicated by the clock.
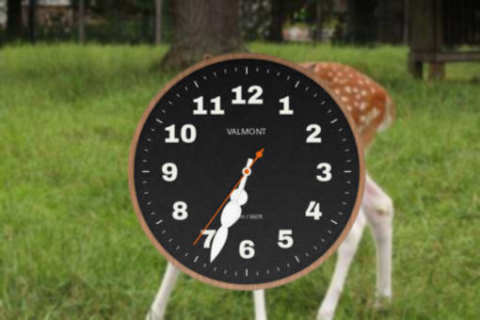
6:33:36
